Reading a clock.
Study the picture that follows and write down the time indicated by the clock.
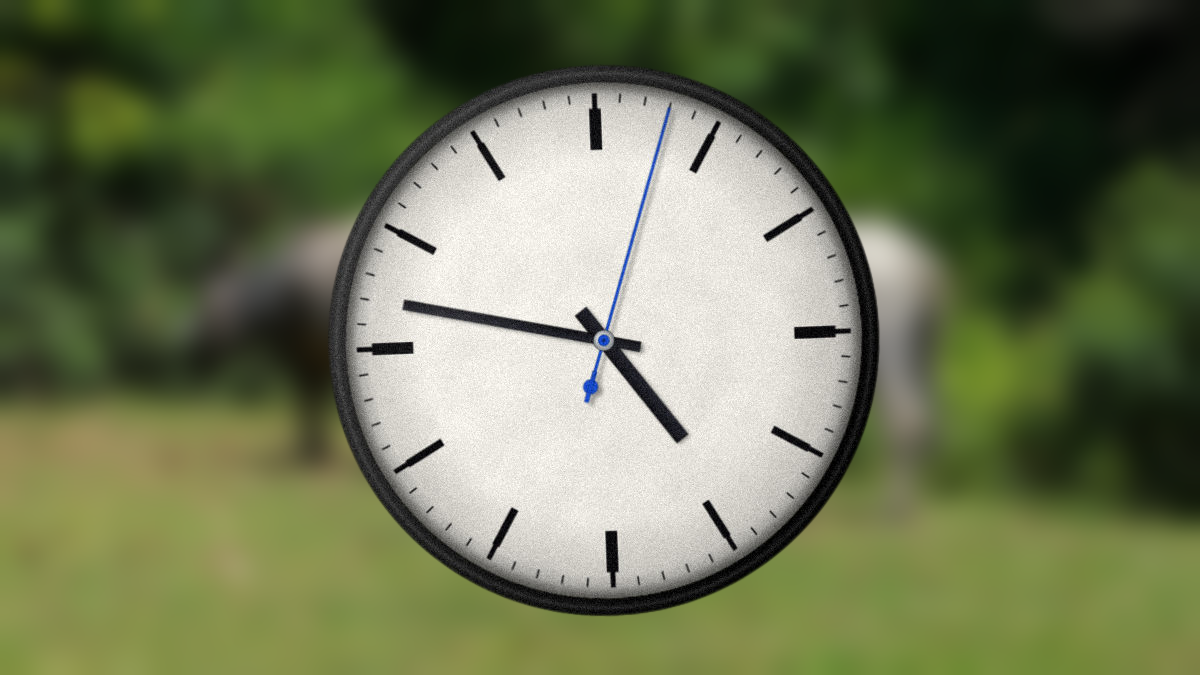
4:47:03
